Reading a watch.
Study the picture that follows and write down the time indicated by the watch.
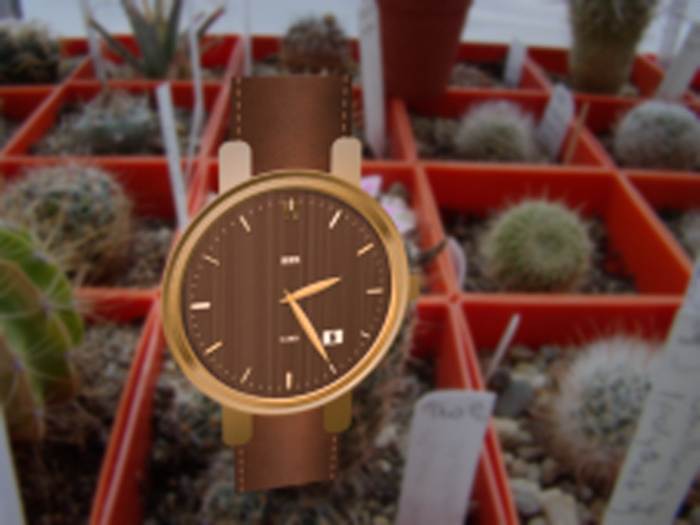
2:25
